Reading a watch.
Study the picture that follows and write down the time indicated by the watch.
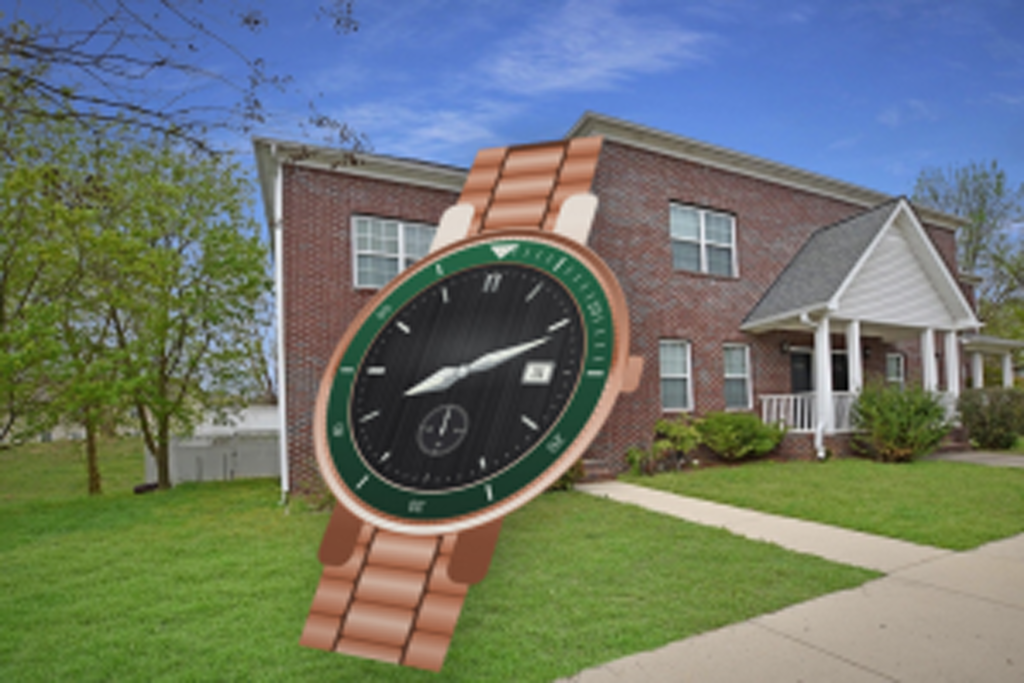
8:11
